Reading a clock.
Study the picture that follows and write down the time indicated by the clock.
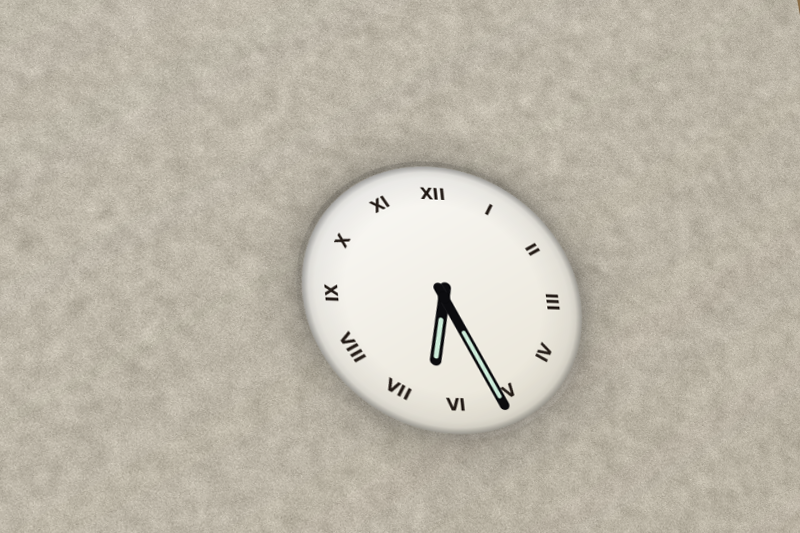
6:26
